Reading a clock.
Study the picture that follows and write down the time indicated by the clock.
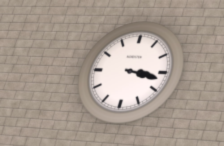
3:17
